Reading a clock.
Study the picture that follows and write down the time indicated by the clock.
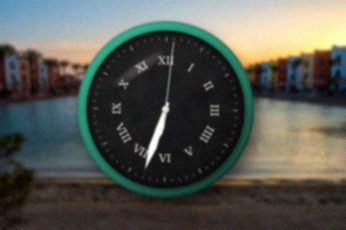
6:33:01
